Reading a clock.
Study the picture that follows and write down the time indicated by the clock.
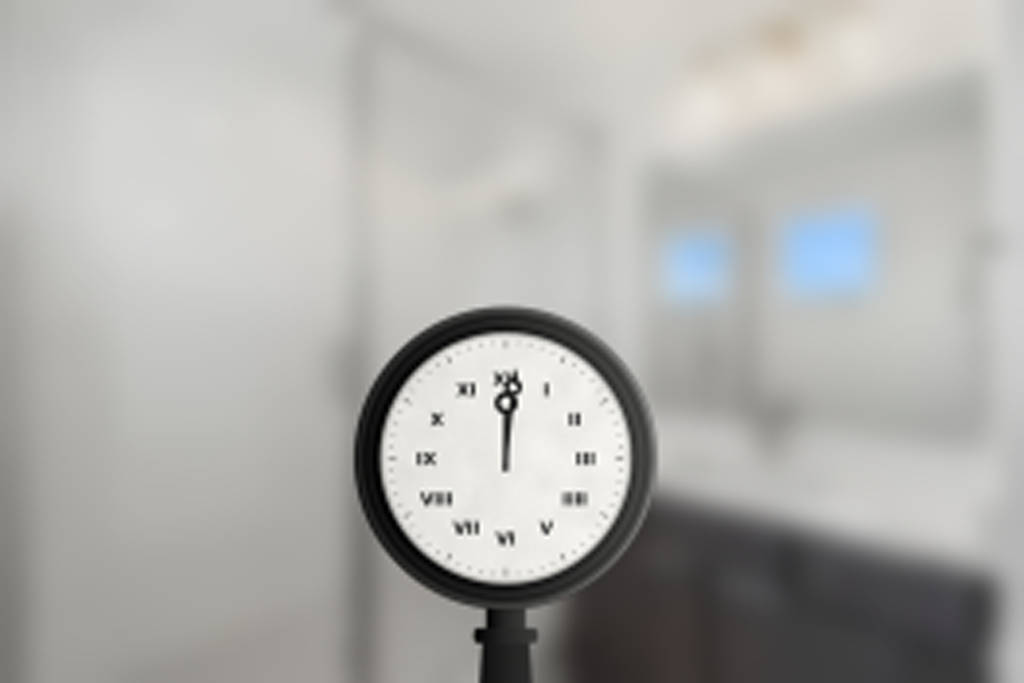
12:01
